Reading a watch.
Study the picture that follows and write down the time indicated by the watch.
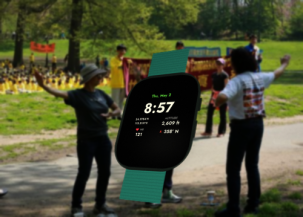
8:57
